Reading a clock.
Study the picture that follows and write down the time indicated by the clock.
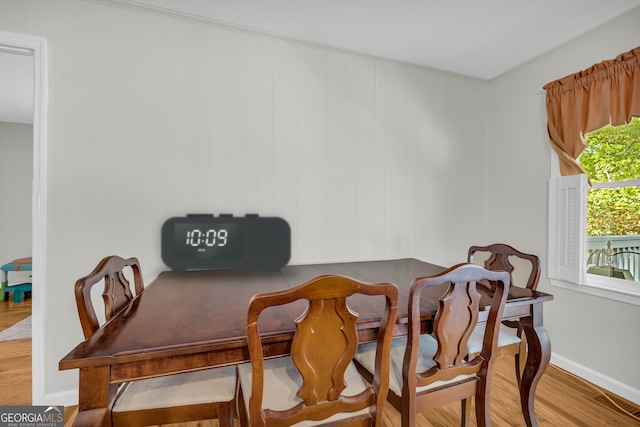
10:09
